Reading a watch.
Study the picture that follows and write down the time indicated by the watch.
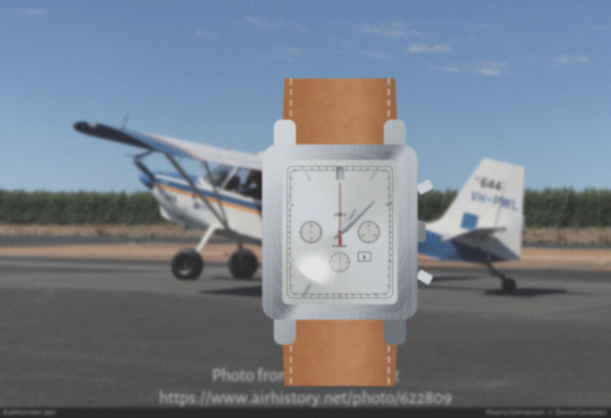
1:08
